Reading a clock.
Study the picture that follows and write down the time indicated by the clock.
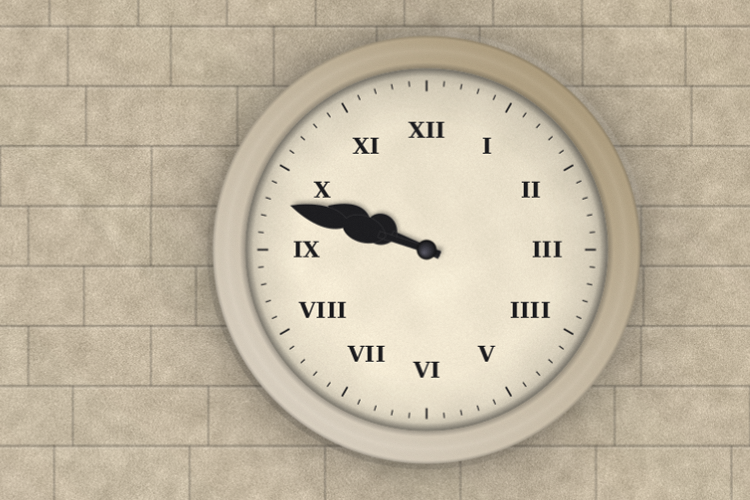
9:48
